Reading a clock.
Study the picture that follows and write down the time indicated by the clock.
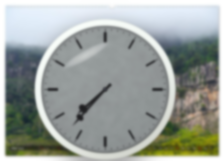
7:37
